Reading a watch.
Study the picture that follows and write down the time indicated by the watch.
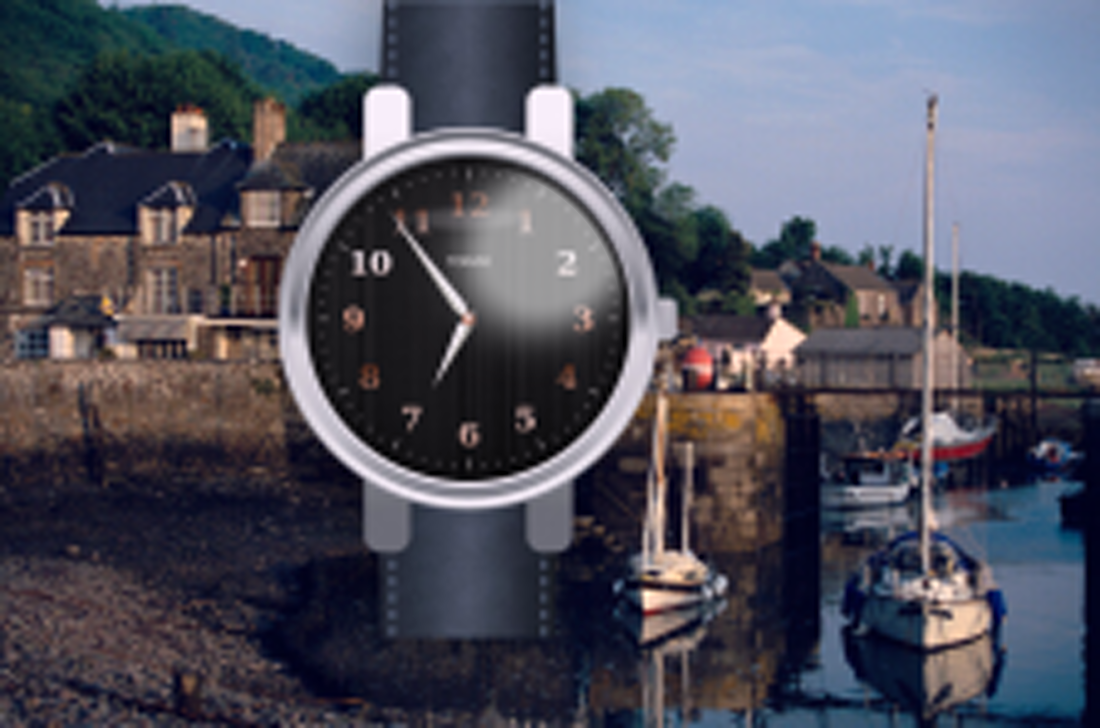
6:54
